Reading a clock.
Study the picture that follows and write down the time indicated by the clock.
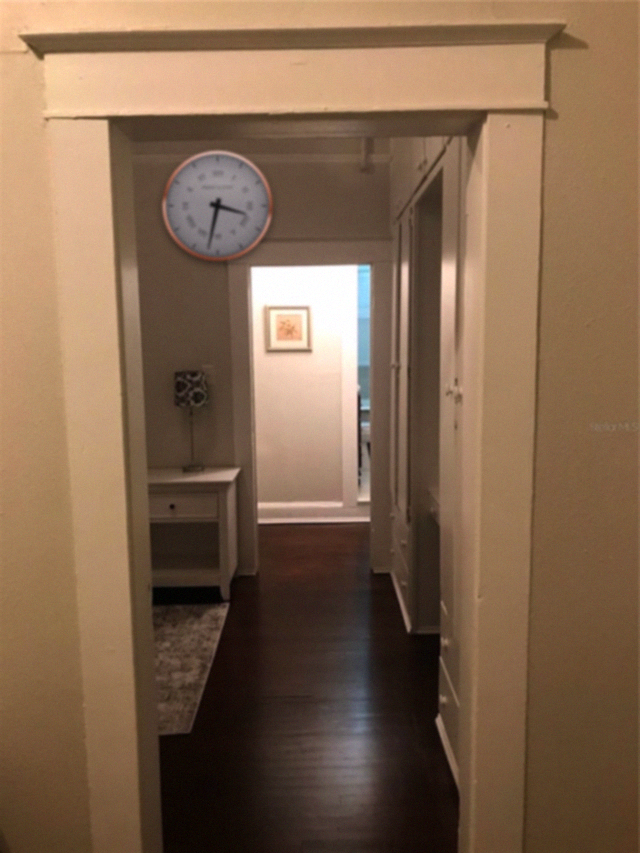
3:32
